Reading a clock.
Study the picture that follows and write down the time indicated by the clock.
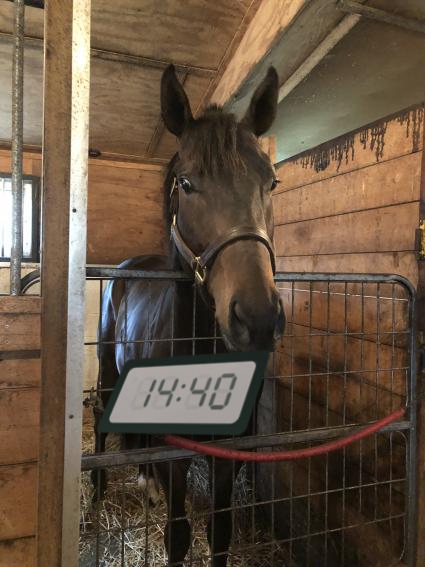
14:40
